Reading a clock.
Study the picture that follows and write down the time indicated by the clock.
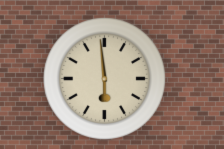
5:59
